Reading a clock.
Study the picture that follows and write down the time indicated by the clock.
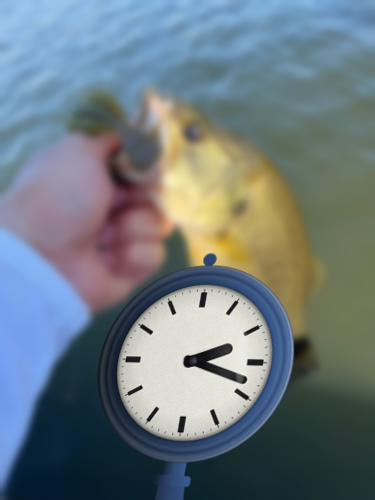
2:18
